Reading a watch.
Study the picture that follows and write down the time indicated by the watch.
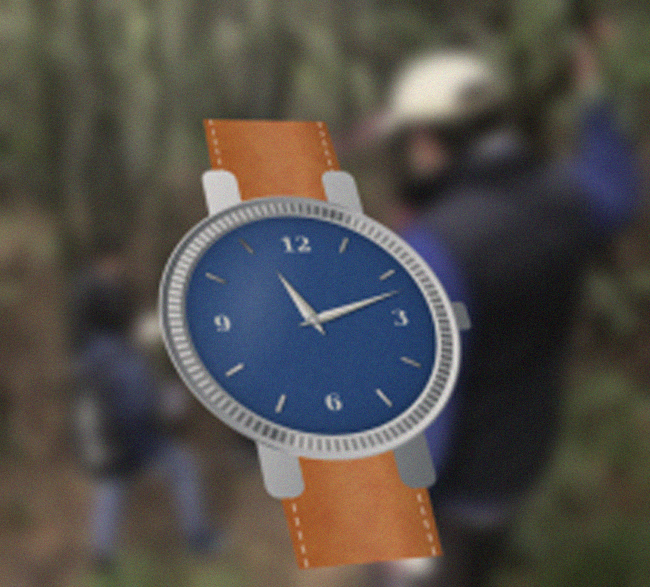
11:12
